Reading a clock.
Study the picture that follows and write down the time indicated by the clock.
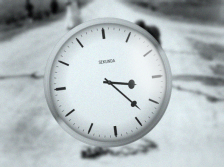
3:23
